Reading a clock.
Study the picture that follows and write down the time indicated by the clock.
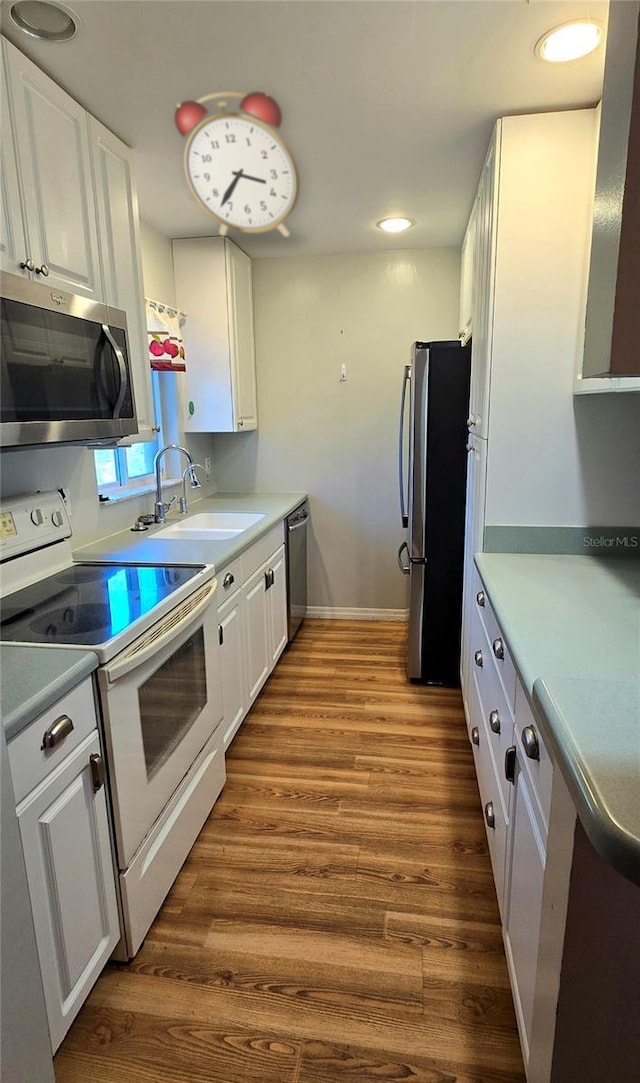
3:37
